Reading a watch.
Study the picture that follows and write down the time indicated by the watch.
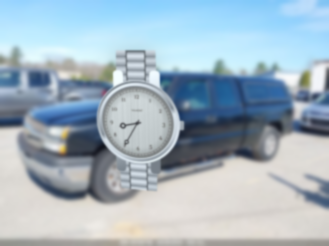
8:35
